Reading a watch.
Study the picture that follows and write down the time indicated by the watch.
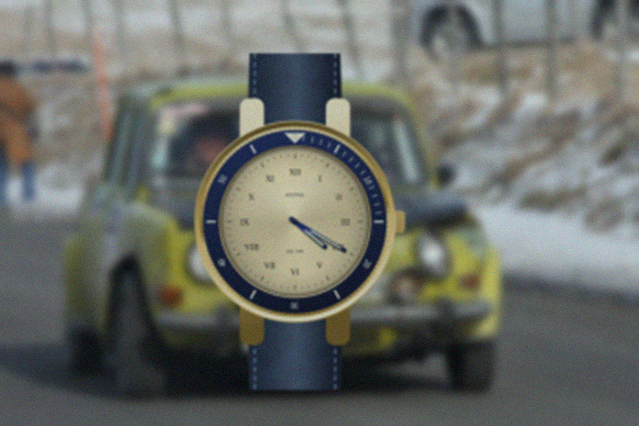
4:20
